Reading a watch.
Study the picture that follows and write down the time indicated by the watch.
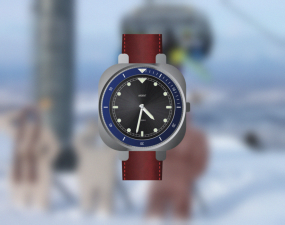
4:32
